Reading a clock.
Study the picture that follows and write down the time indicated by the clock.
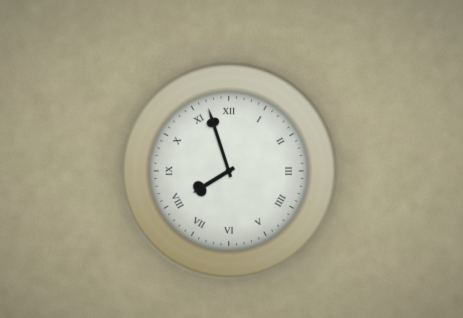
7:57
